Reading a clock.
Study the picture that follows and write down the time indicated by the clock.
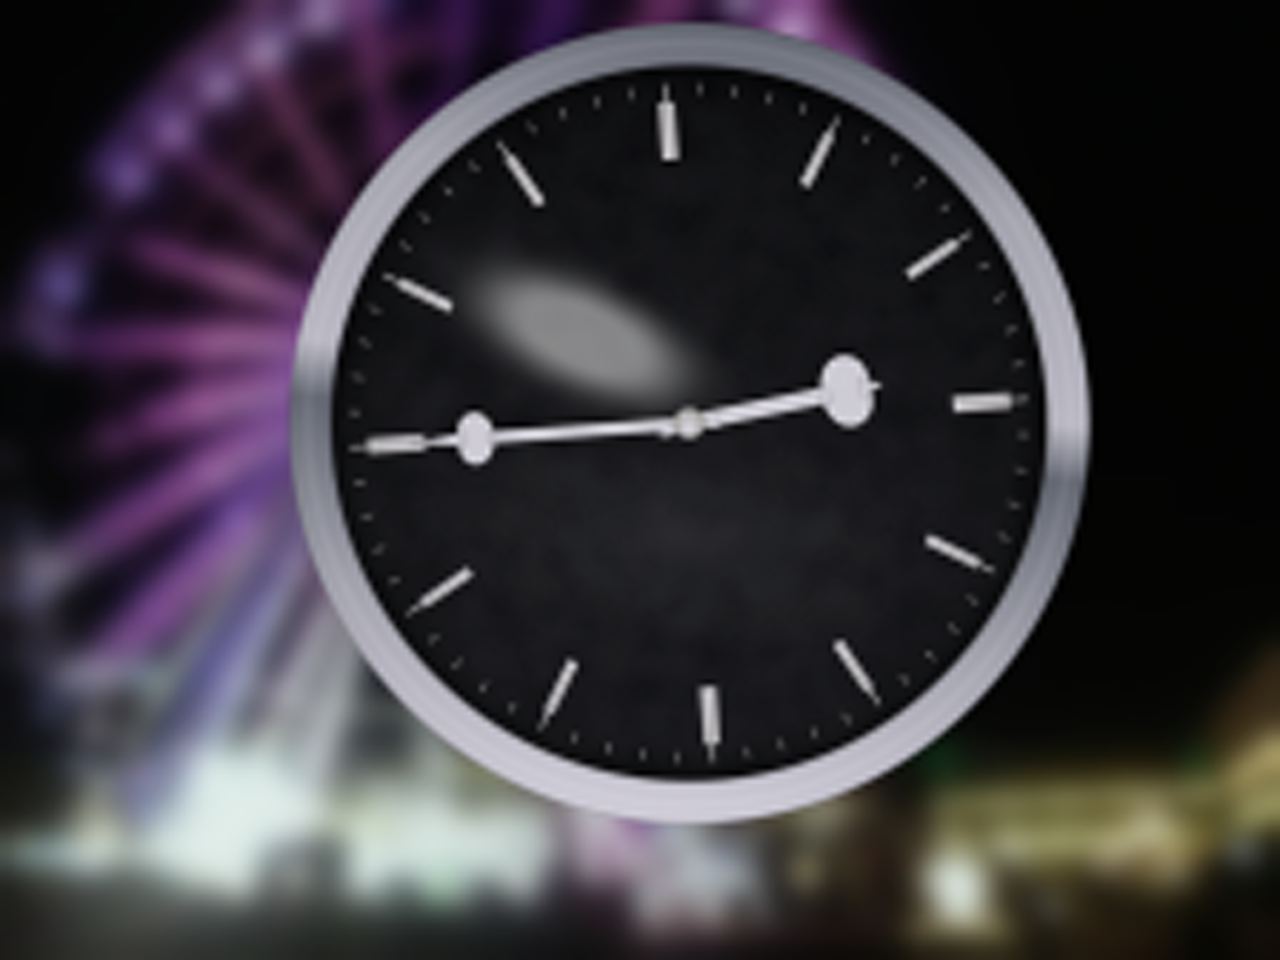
2:45
